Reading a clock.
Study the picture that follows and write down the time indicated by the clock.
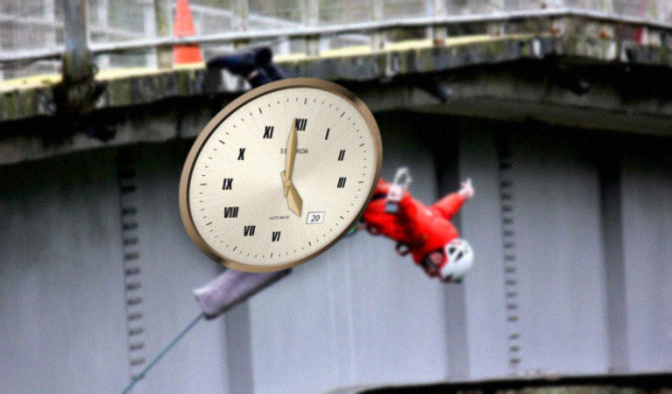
4:59
